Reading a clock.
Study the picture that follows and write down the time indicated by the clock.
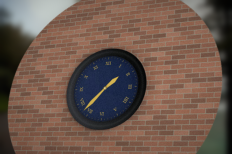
1:37
